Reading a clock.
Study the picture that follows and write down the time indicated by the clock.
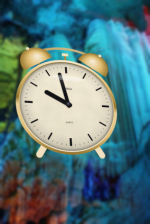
9:58
